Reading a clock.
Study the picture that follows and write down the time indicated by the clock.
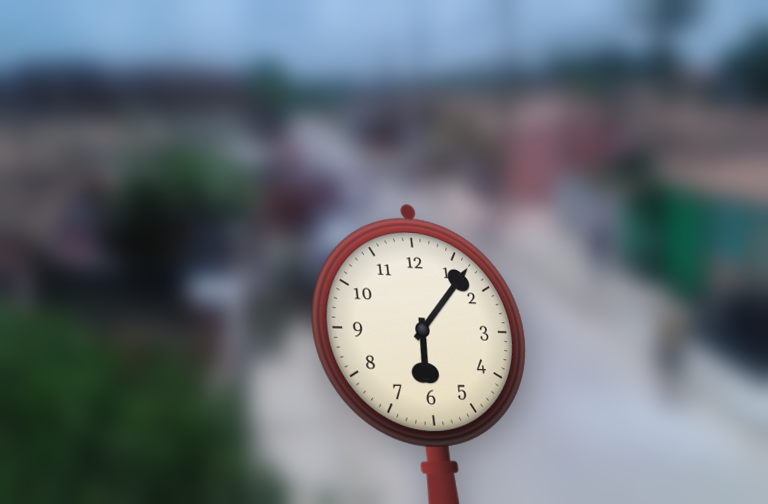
6:07
